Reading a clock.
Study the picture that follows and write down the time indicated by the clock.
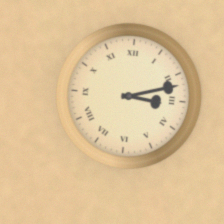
3:12
